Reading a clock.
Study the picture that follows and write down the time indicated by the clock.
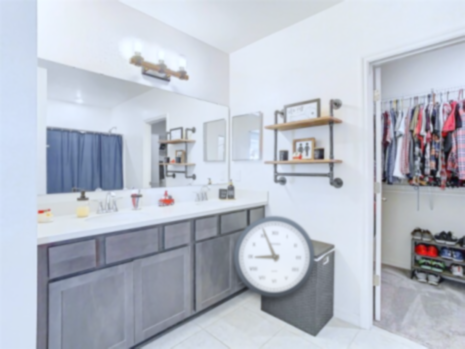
8:56
